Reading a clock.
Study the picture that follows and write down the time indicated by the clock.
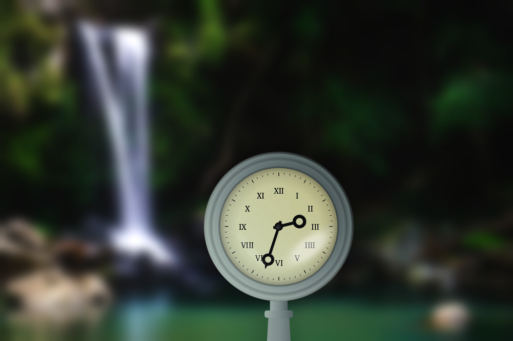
2:33
